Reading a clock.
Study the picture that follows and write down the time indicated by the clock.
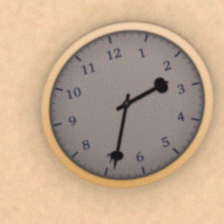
2:34
